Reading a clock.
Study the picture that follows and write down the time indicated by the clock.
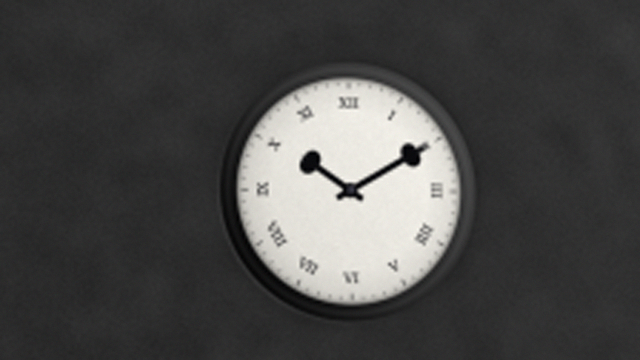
10:10
